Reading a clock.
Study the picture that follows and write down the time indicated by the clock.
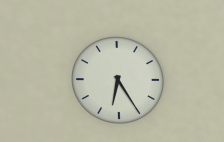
6:25
